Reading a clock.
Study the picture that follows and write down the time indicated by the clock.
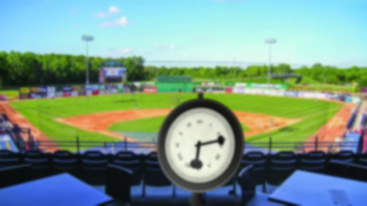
6:13
